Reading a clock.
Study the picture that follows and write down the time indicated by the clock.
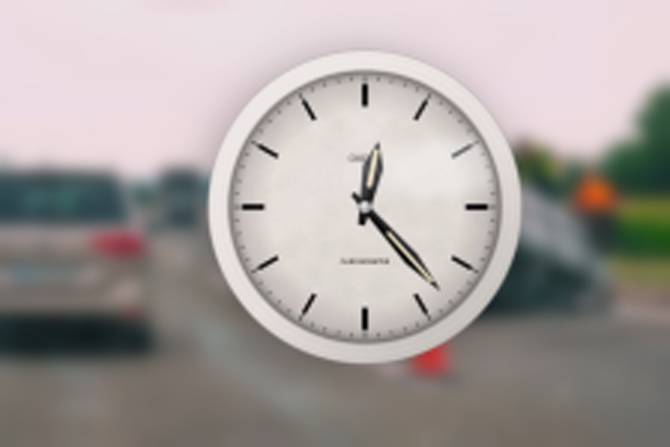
12:23
